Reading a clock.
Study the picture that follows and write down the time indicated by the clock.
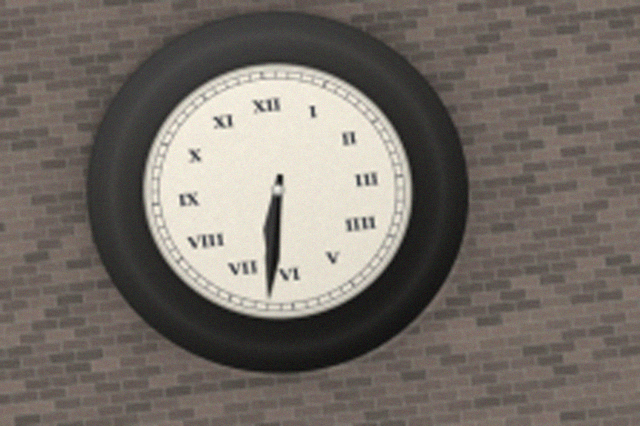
6:32
